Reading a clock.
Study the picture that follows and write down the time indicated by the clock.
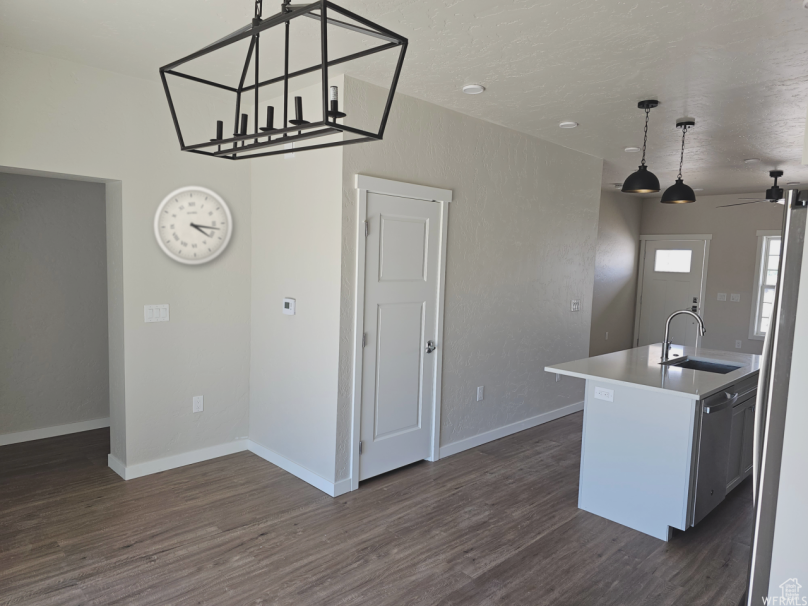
4:17
